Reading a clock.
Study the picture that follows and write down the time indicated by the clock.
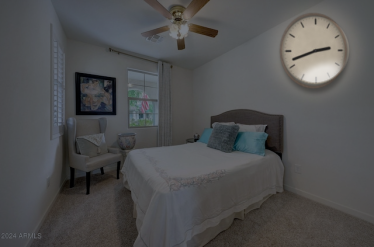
2:42
